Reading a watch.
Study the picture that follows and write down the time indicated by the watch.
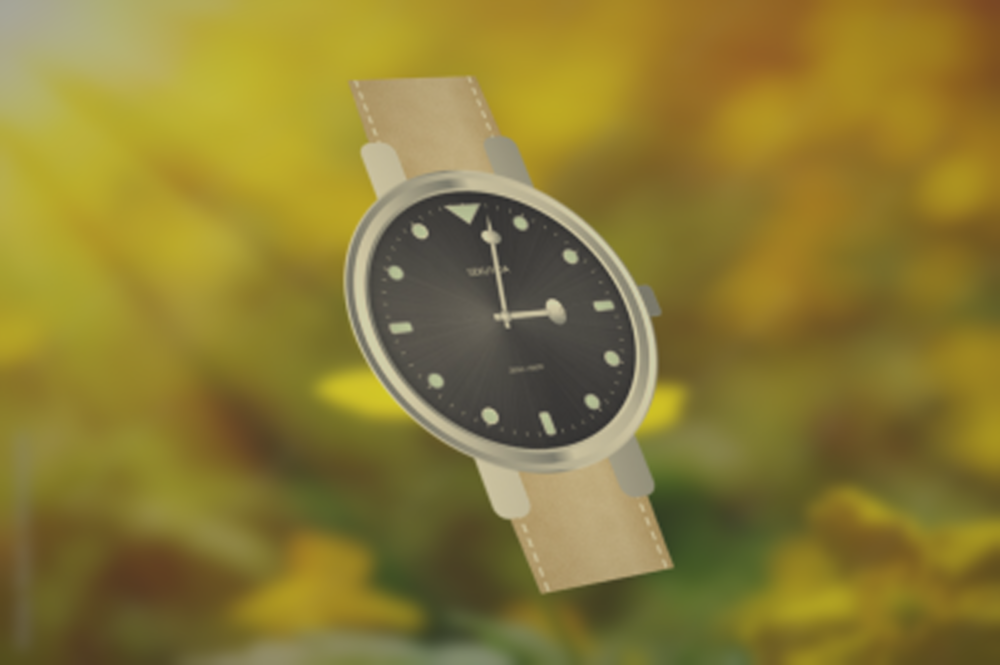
3:02
